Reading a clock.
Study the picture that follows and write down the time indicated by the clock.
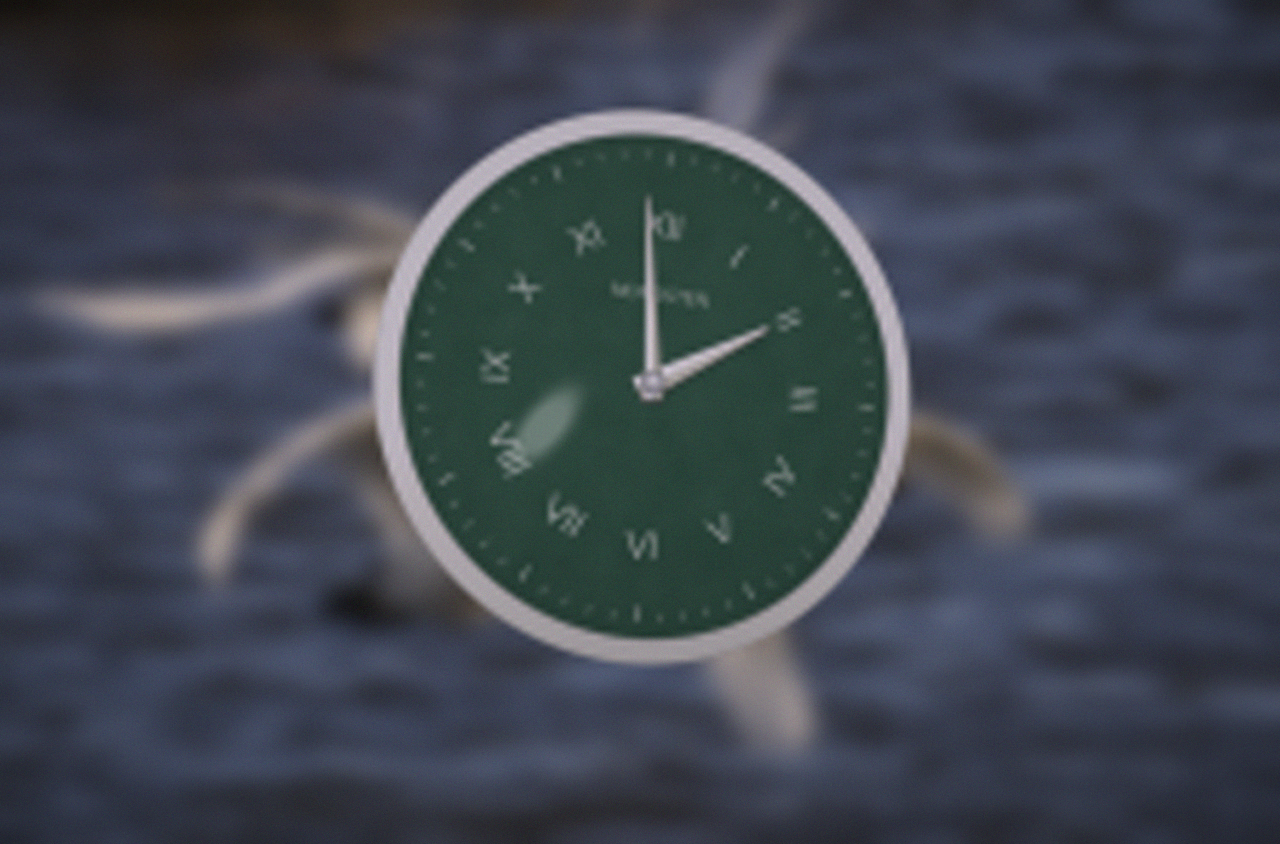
1:59
